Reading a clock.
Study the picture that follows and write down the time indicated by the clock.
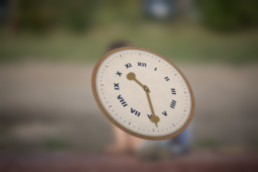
10:29
